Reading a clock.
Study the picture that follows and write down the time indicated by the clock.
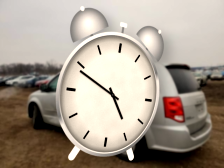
4:49
